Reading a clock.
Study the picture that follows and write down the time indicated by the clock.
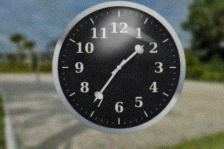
1:36
